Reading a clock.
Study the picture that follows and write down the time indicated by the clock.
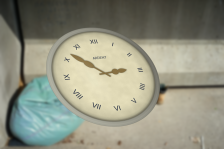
2:52
